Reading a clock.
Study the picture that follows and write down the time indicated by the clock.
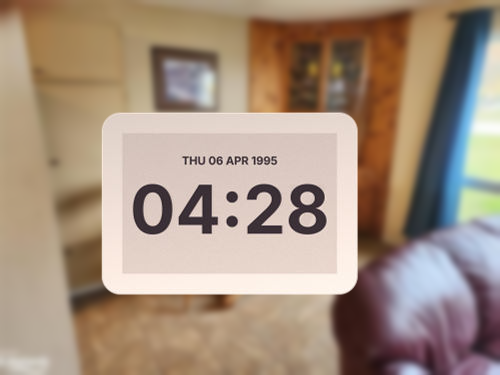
4:28
